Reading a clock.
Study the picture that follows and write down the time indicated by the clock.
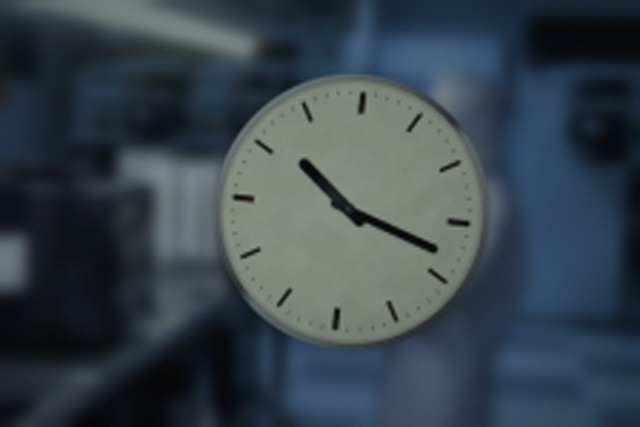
10:18
